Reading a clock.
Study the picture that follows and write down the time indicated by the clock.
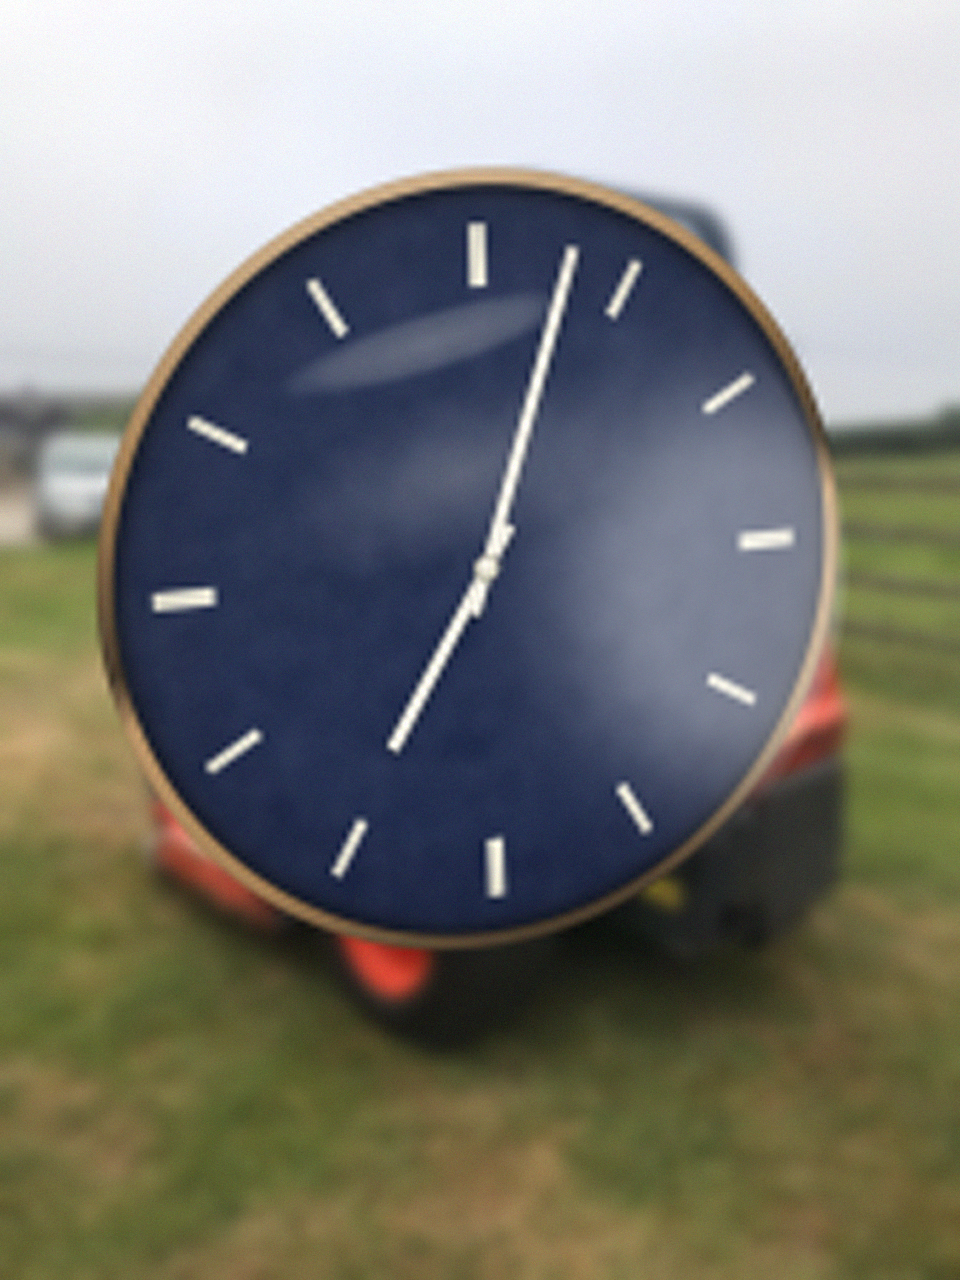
7:03
